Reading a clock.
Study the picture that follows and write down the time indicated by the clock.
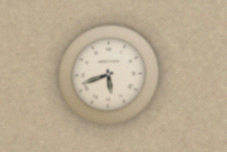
5:42
